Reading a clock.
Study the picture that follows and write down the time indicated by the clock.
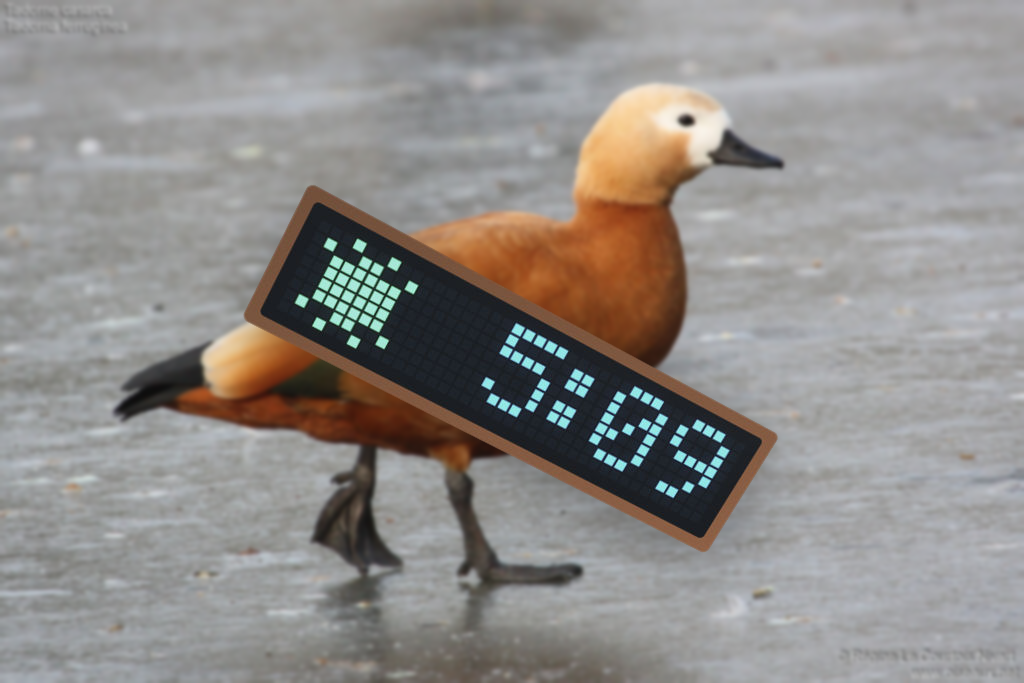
5:09
